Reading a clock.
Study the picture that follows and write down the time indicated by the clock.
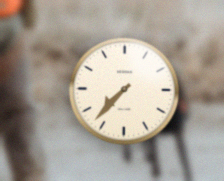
7:37
